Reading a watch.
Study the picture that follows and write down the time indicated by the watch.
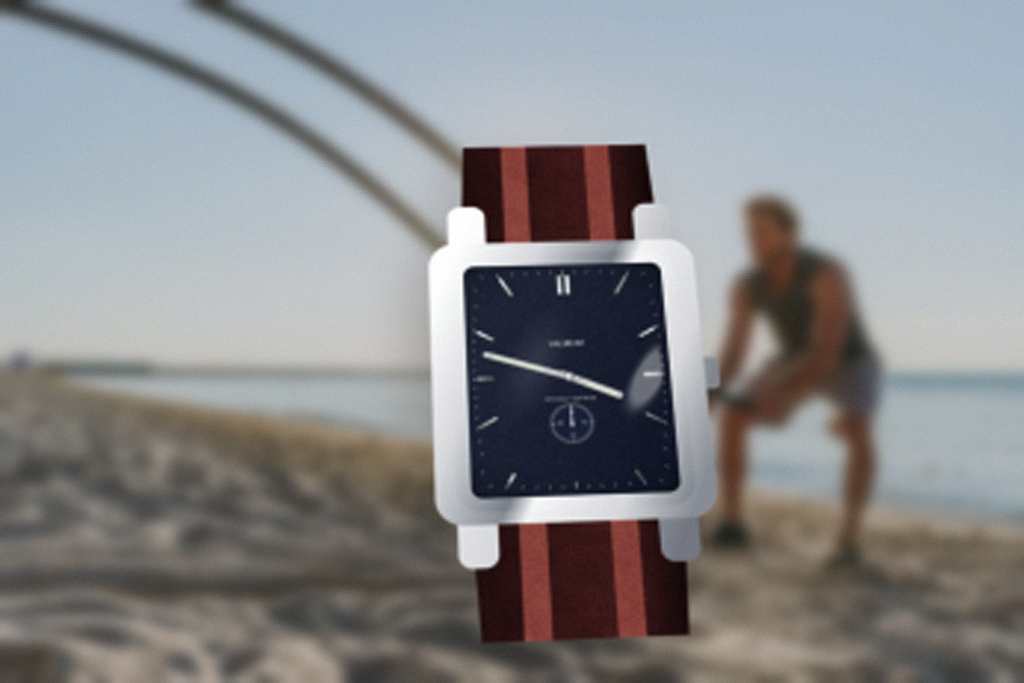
3:48
